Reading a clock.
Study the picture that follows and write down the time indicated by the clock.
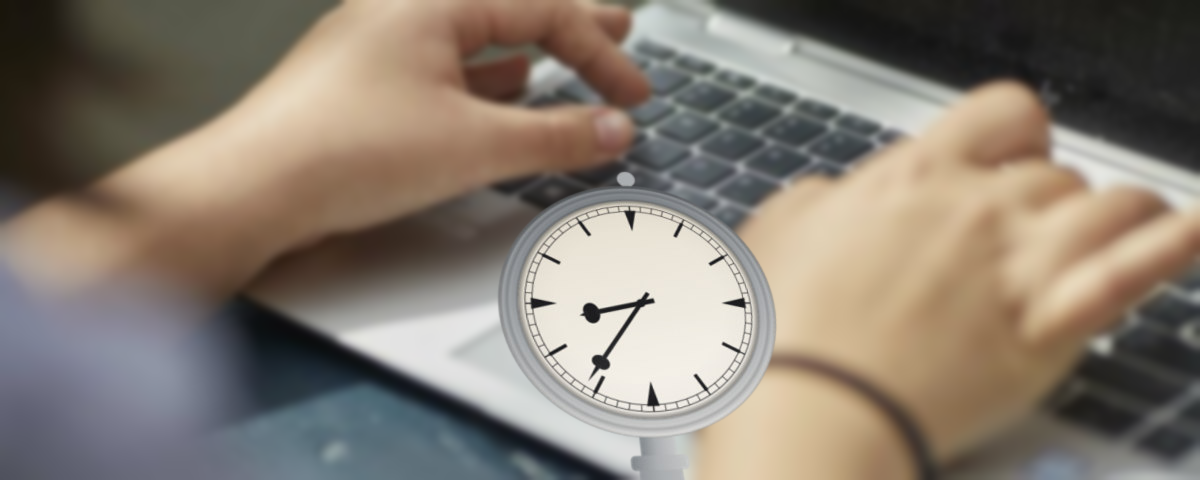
8:36
